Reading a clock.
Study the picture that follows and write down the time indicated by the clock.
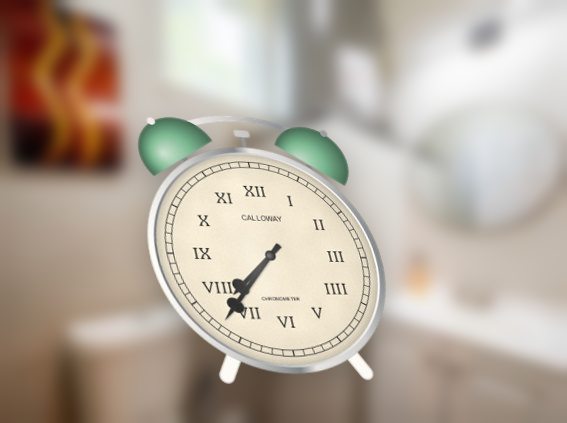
7:37
